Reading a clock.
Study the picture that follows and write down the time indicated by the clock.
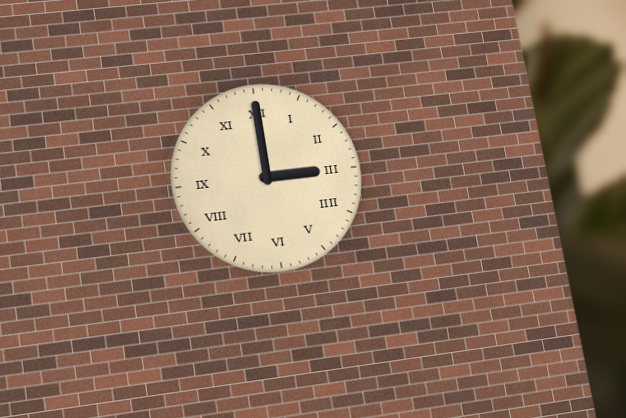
3:00
